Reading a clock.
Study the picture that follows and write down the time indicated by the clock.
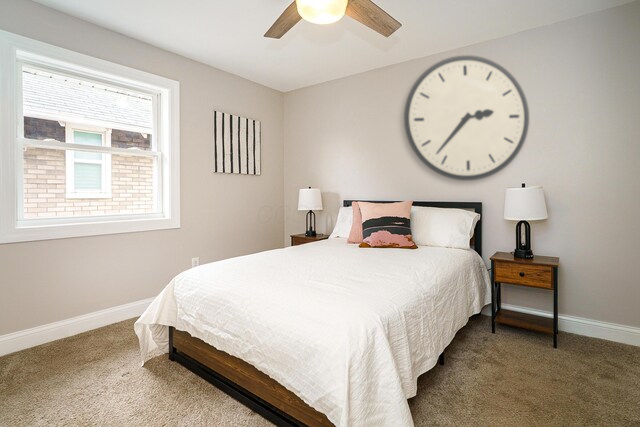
2:37
